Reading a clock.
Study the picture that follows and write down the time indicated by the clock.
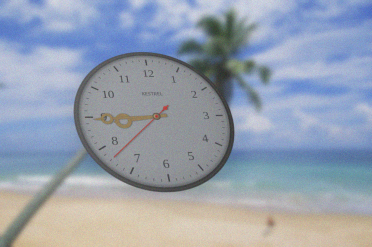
8:44:38
